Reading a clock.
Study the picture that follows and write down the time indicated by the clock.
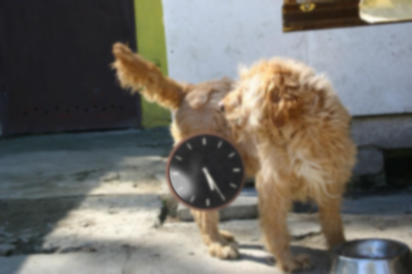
5:25
